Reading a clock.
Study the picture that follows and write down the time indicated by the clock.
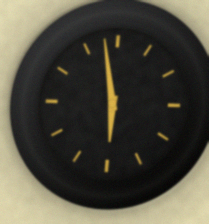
5:58
